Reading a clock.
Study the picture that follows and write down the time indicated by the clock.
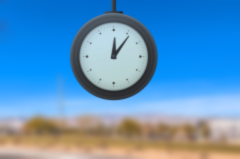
12:06
